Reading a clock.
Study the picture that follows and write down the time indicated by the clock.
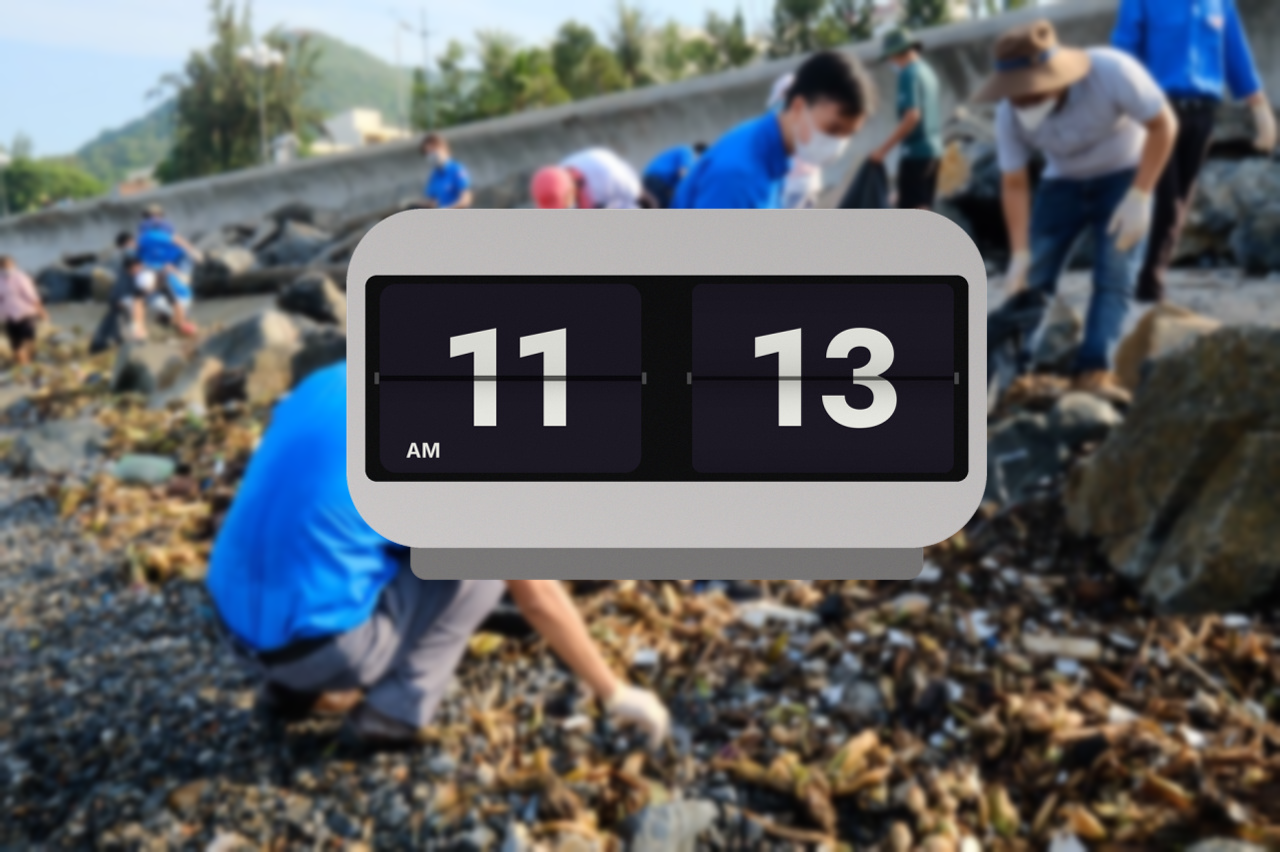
11:13
